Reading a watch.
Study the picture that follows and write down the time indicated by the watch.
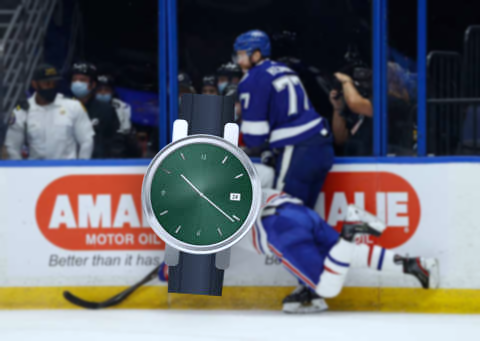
10:21
